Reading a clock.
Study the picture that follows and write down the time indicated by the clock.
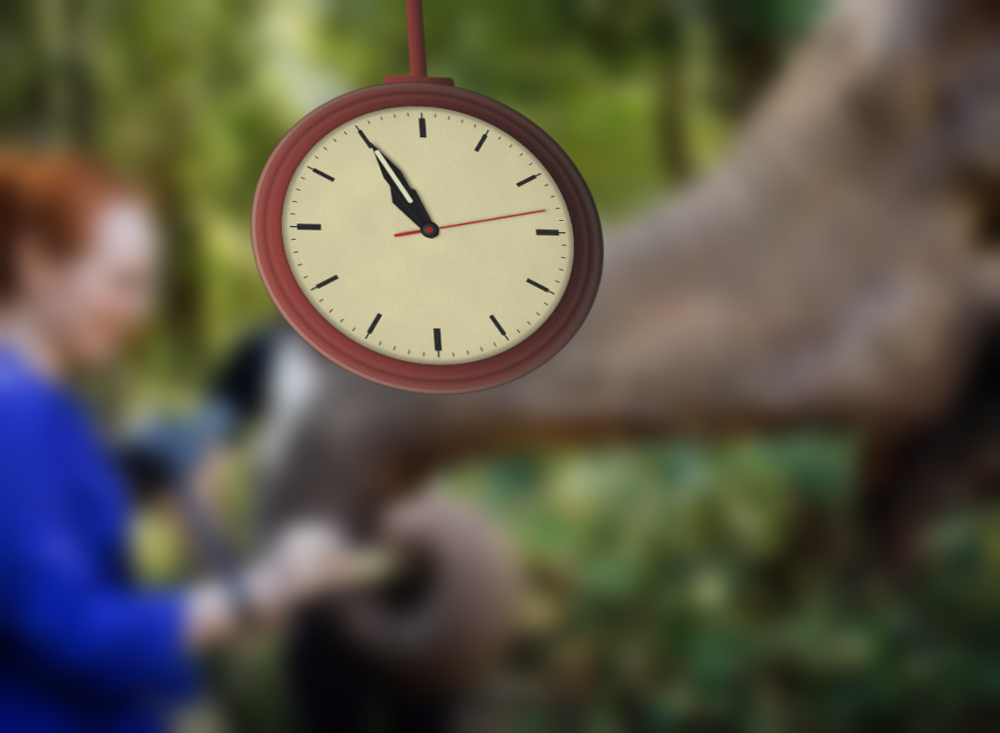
10:55:13
